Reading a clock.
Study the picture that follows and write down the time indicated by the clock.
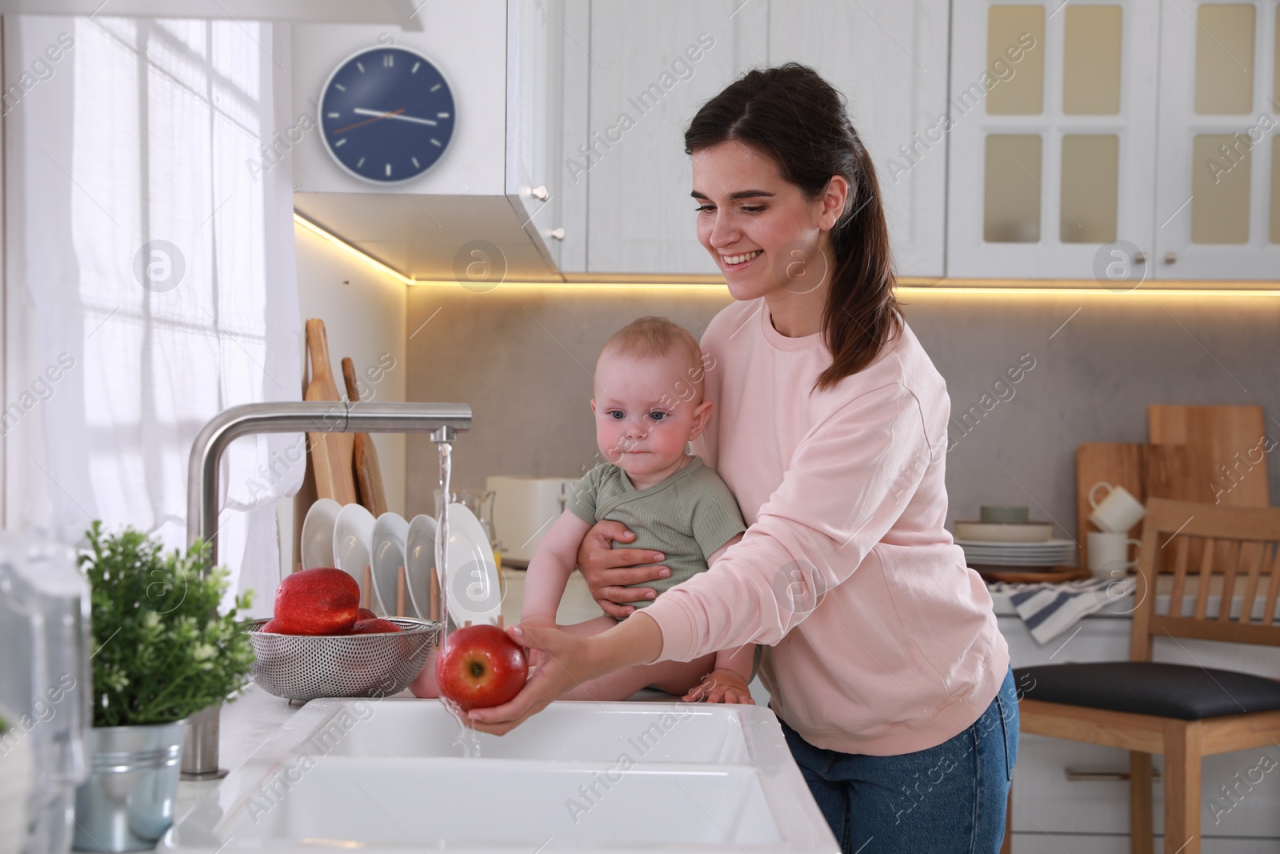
9:16:42
